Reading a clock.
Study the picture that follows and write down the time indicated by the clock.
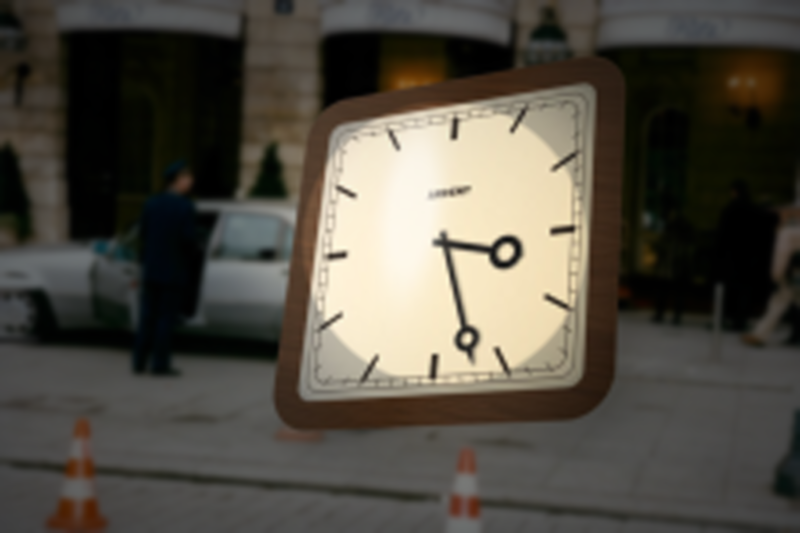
3:27
